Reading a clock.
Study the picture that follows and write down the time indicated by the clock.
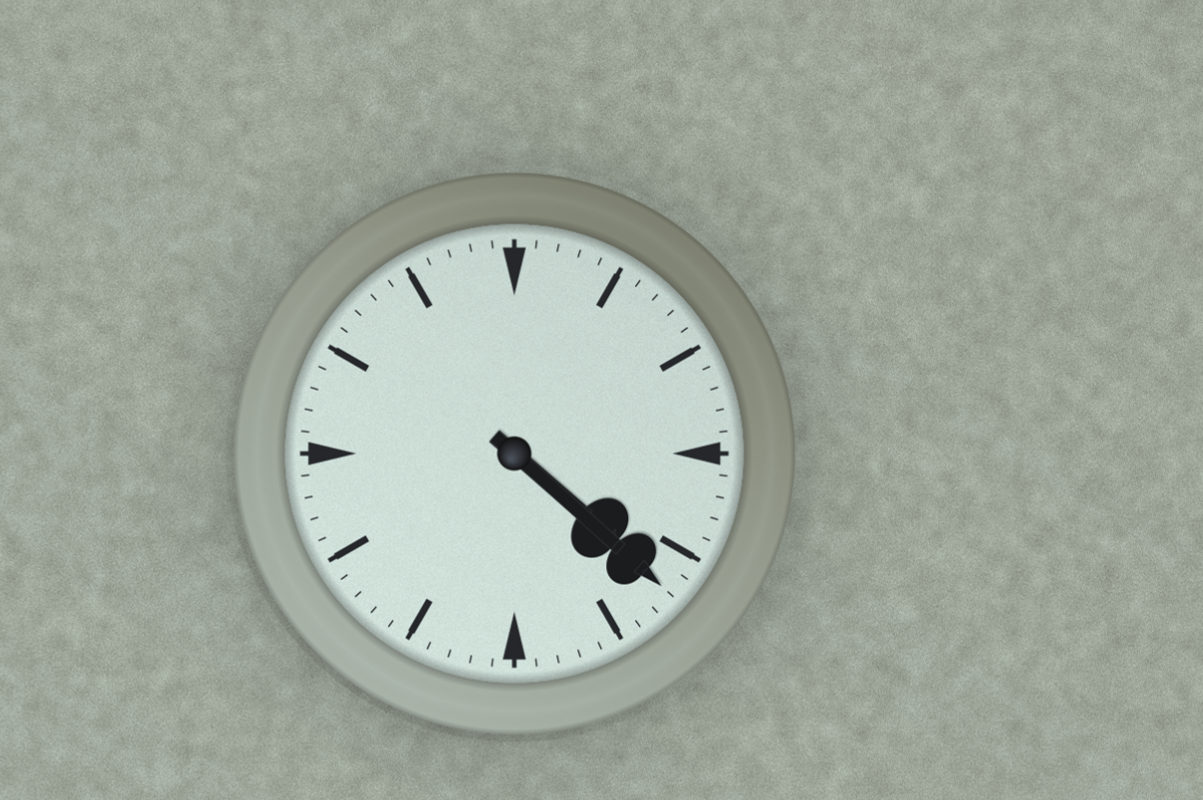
4:22
